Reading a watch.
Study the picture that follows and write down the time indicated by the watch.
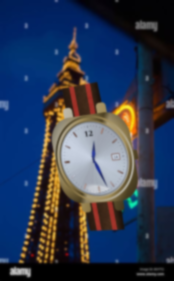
12:27
